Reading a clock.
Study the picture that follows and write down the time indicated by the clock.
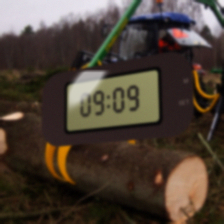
9:09
